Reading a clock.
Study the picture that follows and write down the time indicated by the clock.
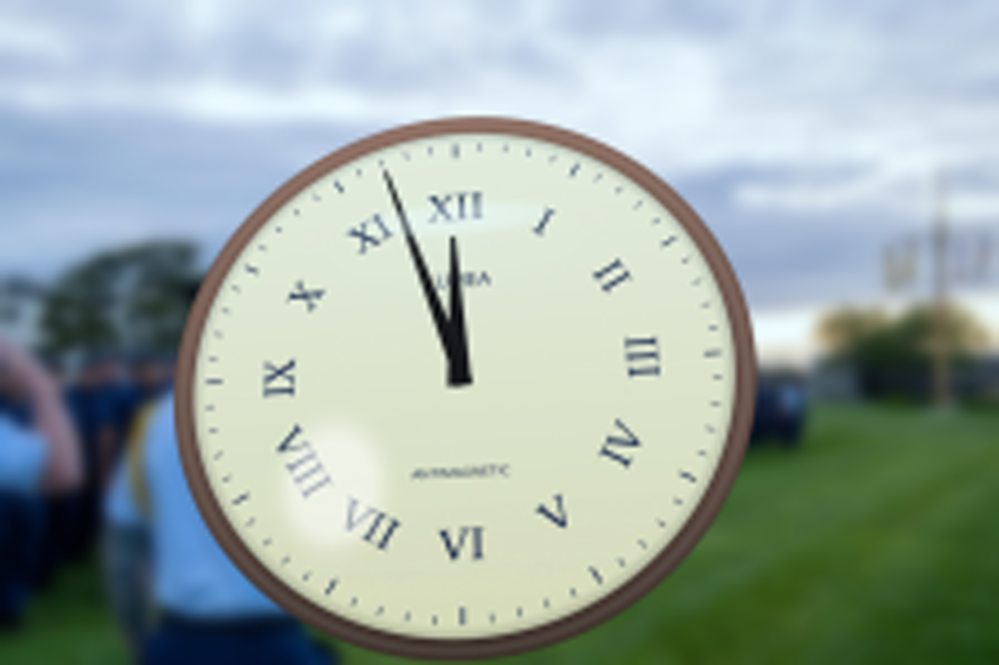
11:57
